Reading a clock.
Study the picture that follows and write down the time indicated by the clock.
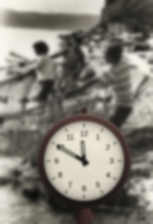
11:50
